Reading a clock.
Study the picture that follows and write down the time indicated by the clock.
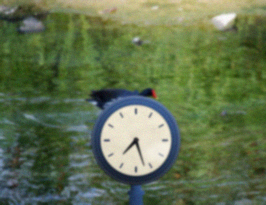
7:27
